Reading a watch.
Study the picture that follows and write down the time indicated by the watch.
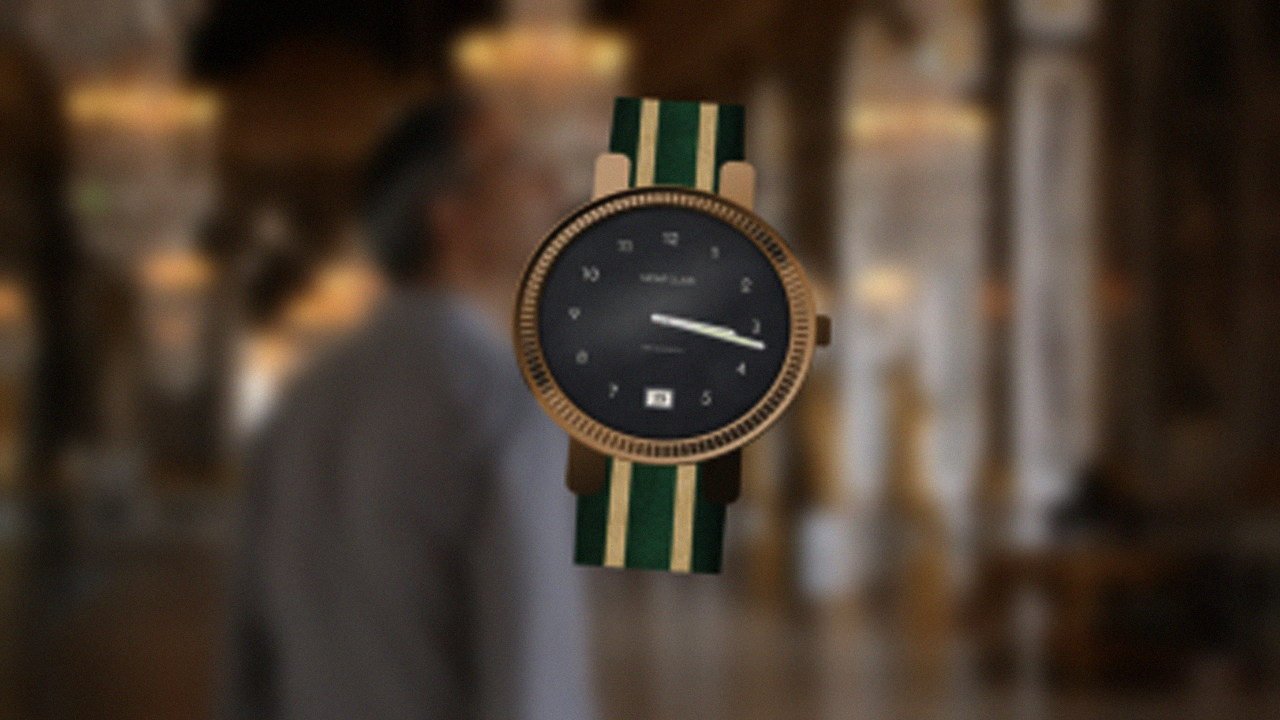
3:17
